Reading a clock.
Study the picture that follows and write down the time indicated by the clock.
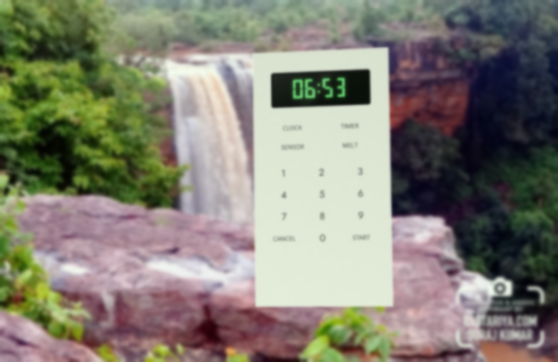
6:53
